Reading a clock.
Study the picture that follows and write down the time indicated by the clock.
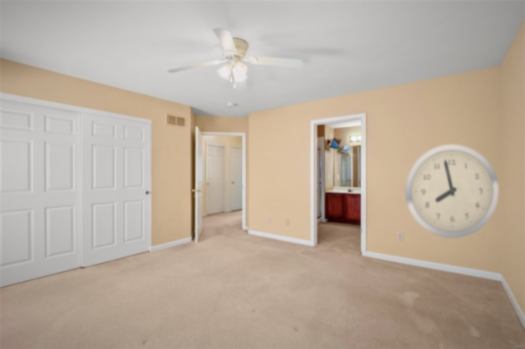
7:58
